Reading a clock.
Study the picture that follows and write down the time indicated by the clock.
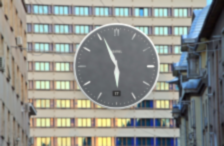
5:56
